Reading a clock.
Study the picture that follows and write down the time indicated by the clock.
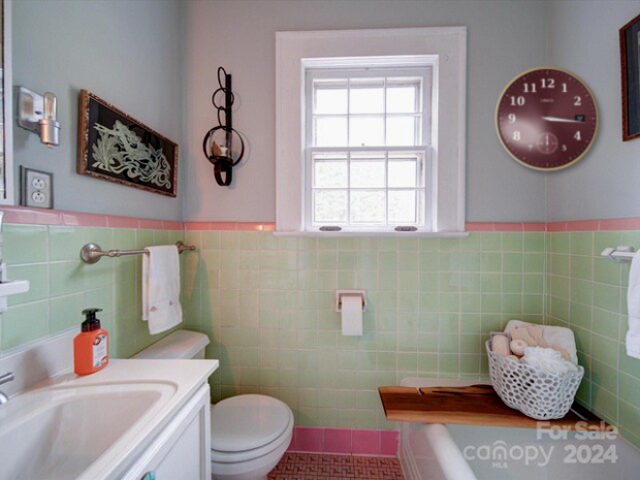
3:16
